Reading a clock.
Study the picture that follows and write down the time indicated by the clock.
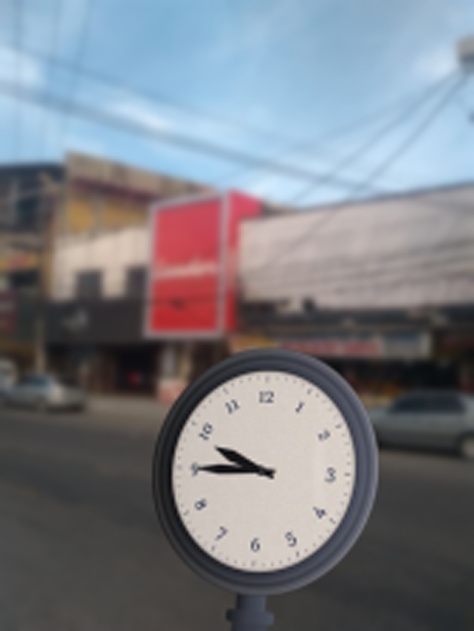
9:45
